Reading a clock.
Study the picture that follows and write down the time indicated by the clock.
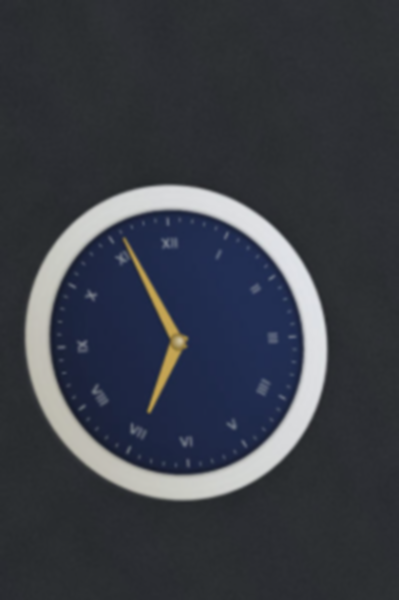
6:56
